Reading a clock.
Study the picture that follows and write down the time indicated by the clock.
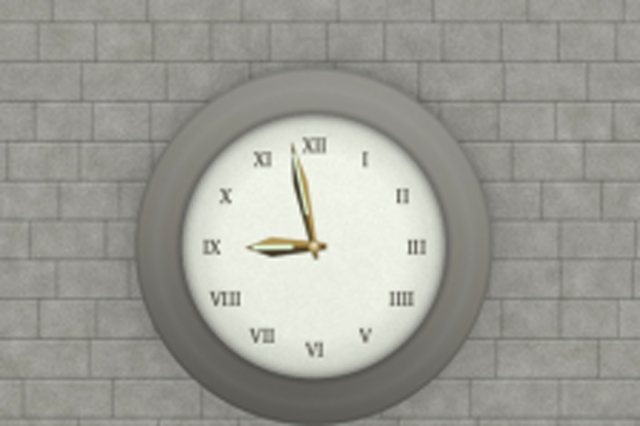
8:58
